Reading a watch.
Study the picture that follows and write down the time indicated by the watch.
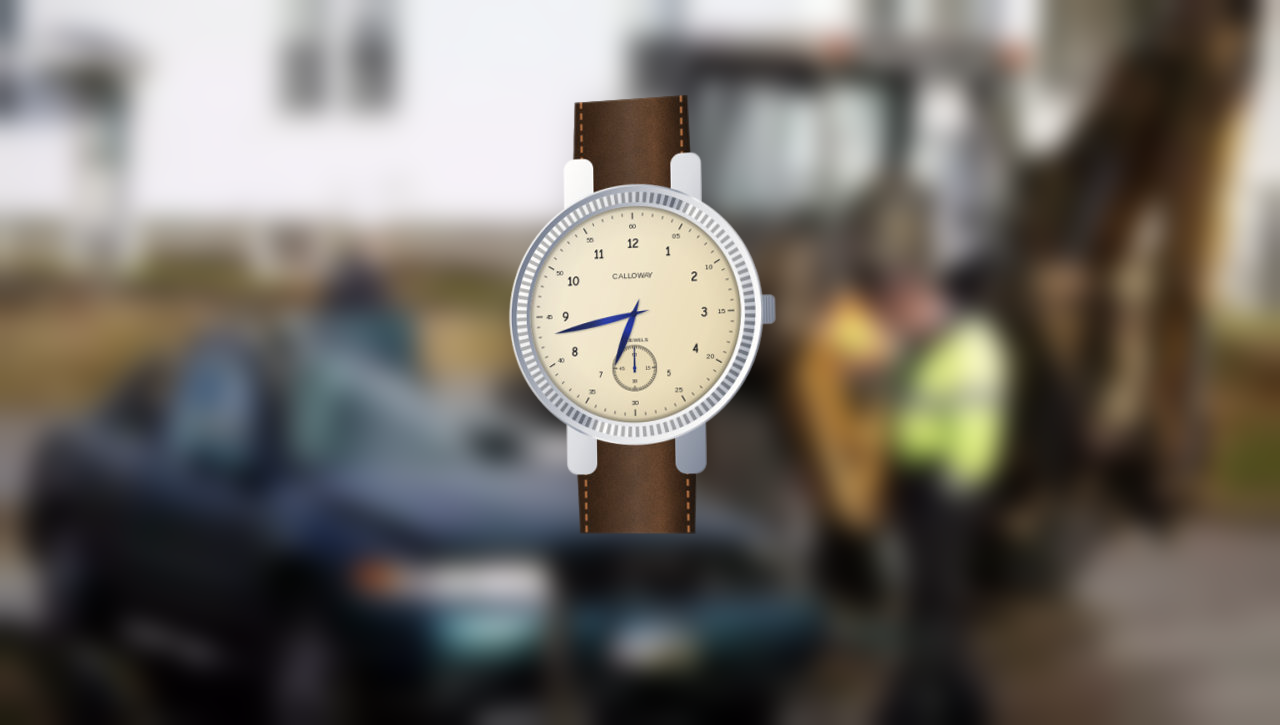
6:43
